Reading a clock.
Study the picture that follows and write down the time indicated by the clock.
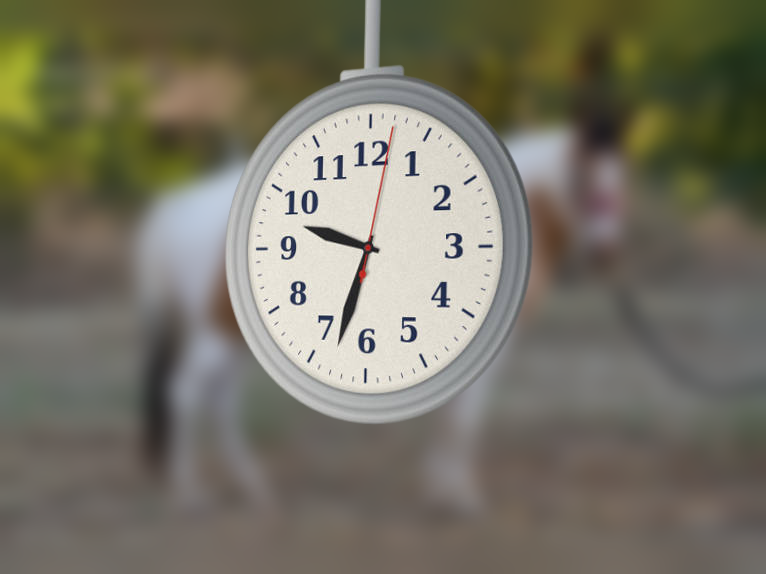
9:33:02
